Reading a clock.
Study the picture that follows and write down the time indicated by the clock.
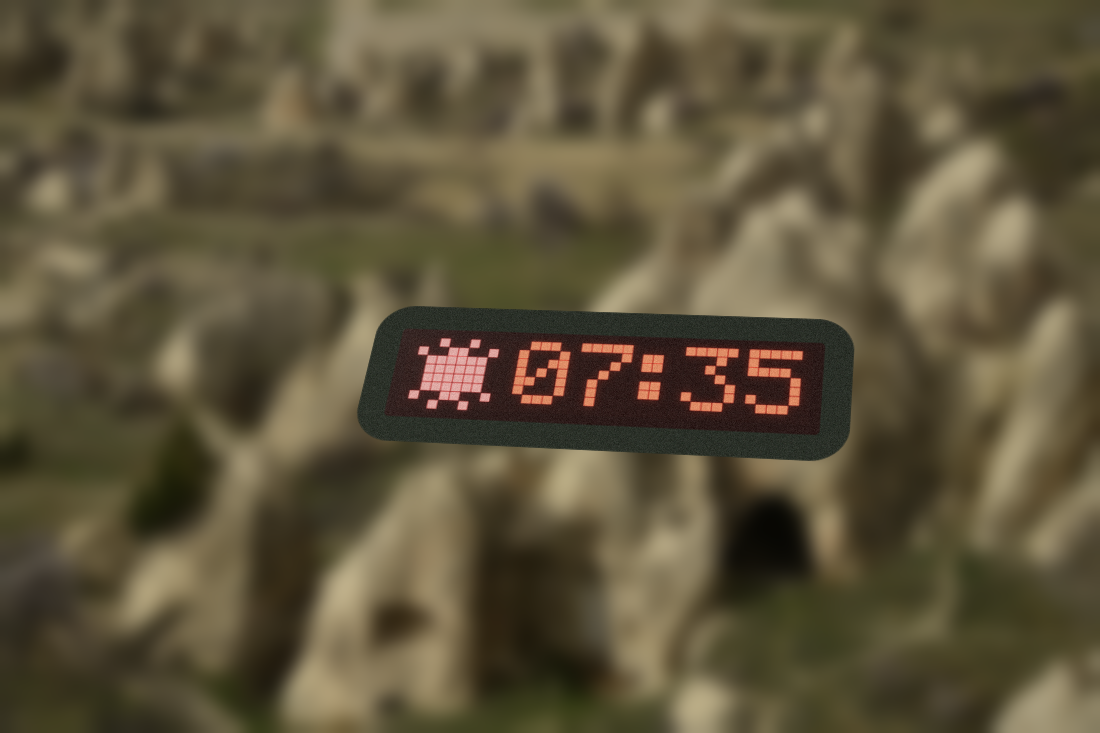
7:35
